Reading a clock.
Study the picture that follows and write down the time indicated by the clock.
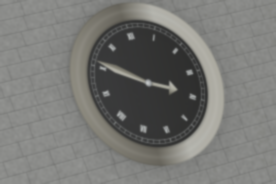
3:51
